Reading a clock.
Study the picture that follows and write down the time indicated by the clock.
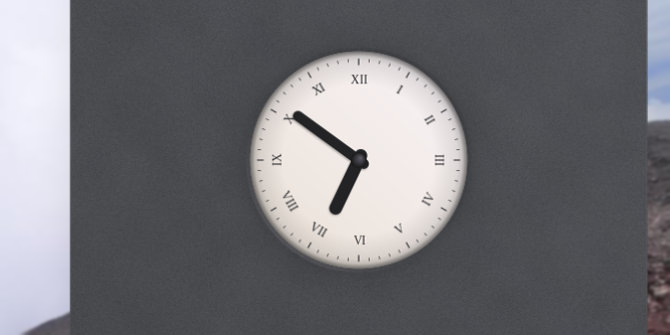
6:51
